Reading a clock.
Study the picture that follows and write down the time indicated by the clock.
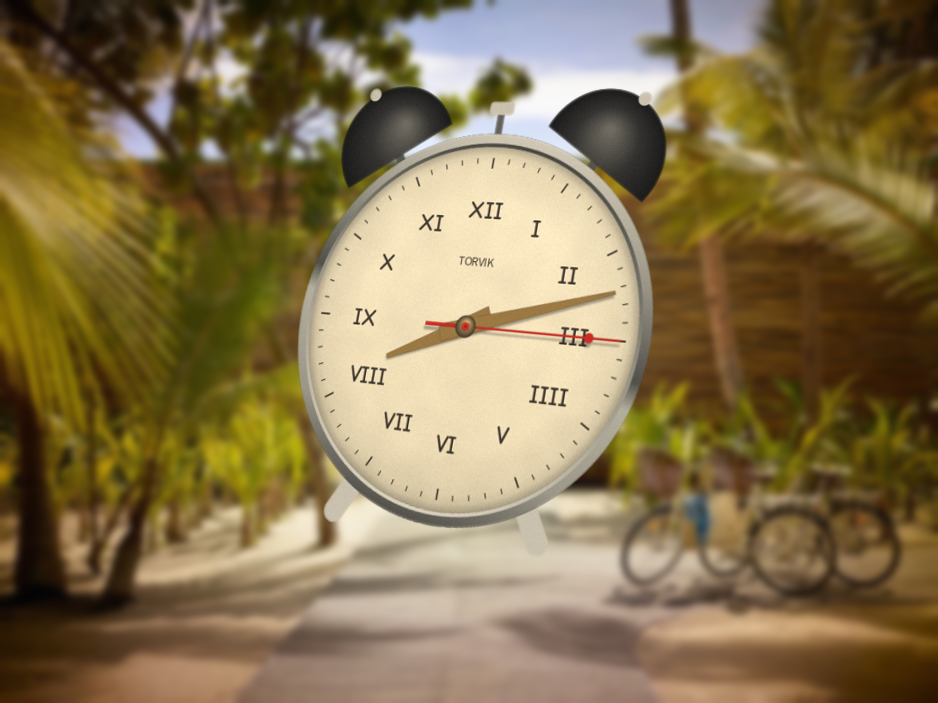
8:12:15
